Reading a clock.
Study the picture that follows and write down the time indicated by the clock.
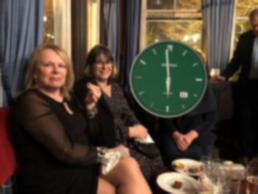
5:59
